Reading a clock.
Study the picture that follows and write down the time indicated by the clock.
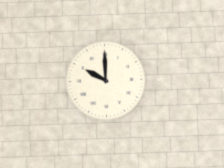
10:00
